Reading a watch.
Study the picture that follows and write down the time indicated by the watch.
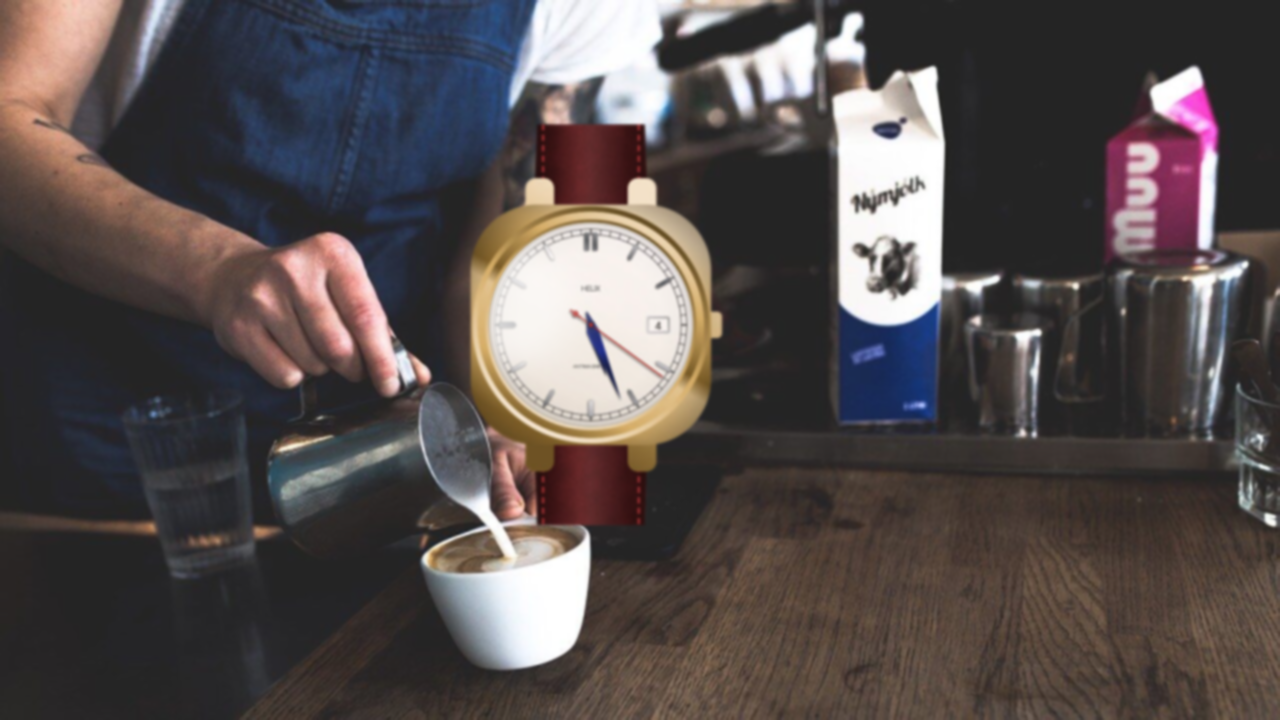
5:26:21
